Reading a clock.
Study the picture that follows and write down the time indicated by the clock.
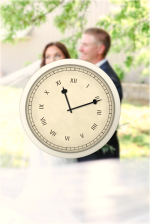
11:11
